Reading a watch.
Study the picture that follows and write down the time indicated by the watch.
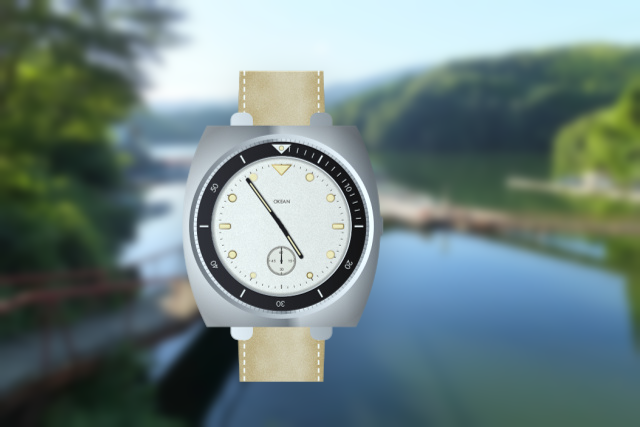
4:54
